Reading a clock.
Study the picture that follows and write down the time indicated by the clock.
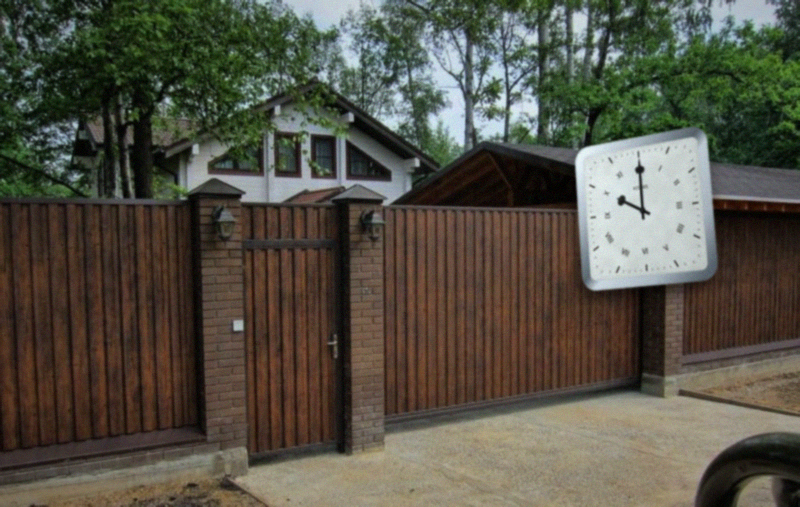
10:00
